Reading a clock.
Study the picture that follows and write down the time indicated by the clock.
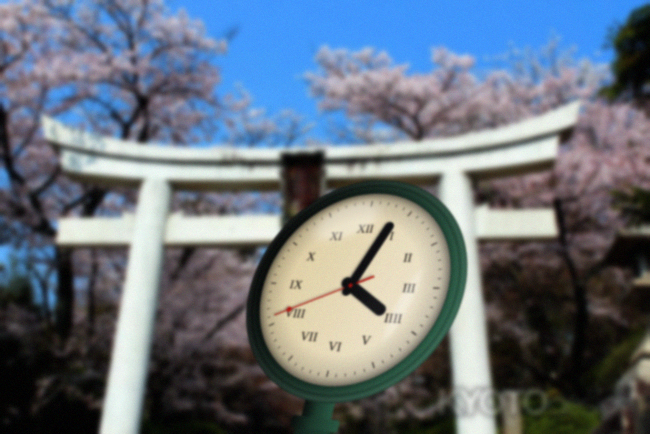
4:03:41
